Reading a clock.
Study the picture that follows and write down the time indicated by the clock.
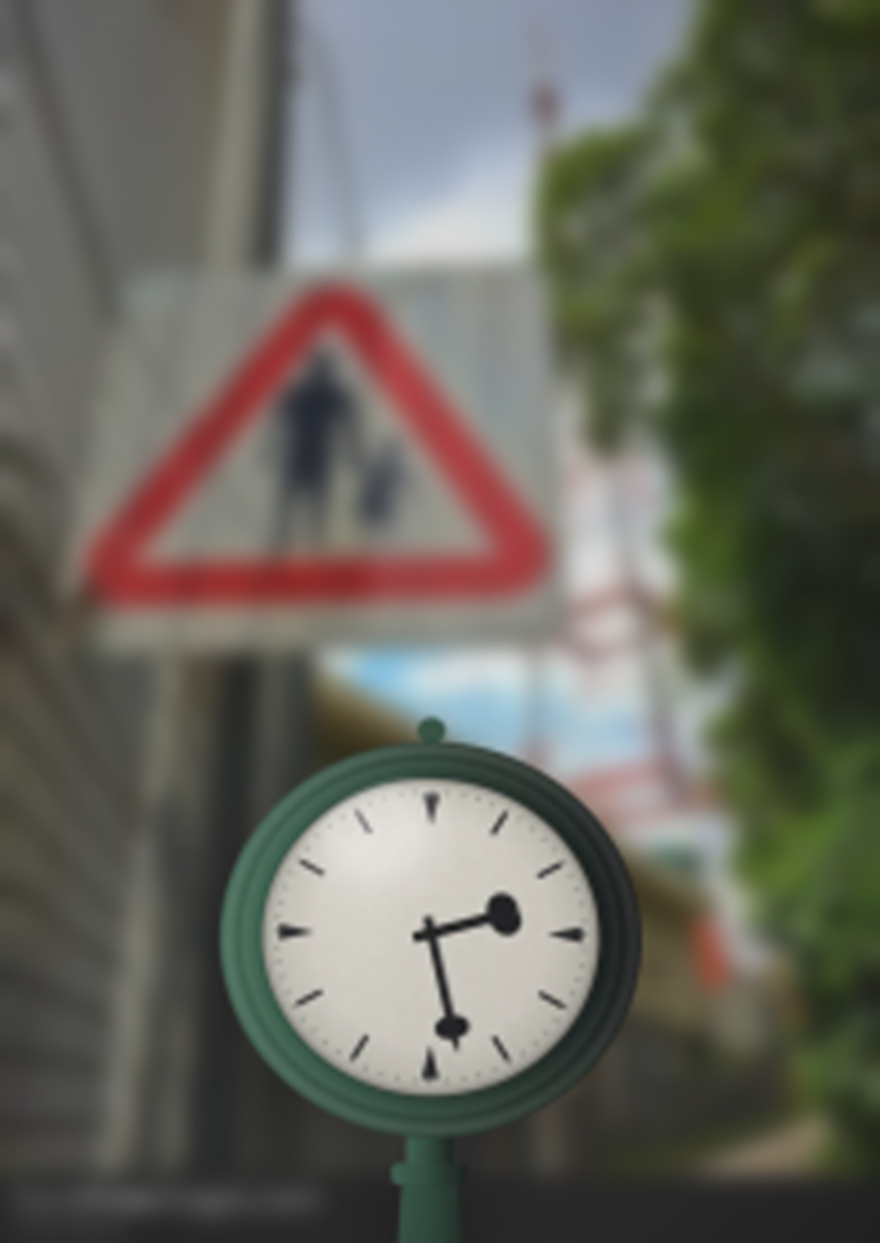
2:28
